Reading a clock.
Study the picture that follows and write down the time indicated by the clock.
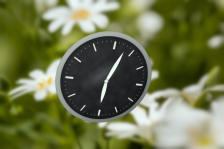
6:03
